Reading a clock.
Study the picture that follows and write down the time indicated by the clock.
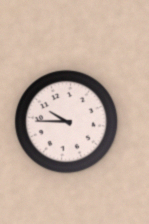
10:49
